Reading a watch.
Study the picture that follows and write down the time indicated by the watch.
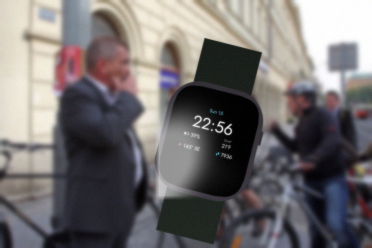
22:56
